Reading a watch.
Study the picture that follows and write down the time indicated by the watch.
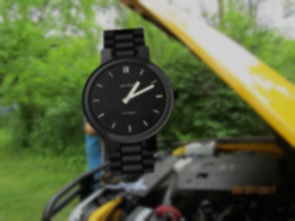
1:11
